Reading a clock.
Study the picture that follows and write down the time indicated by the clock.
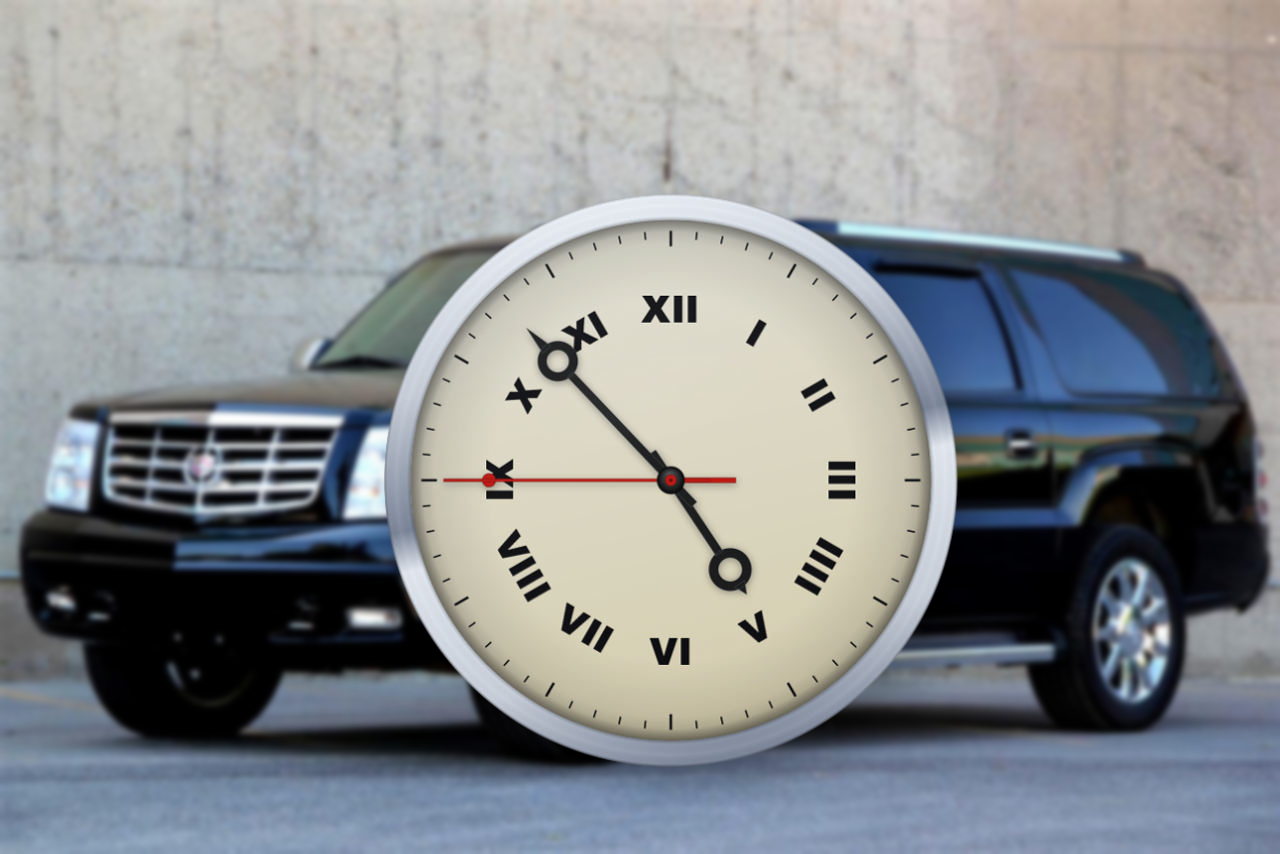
4:52:45
